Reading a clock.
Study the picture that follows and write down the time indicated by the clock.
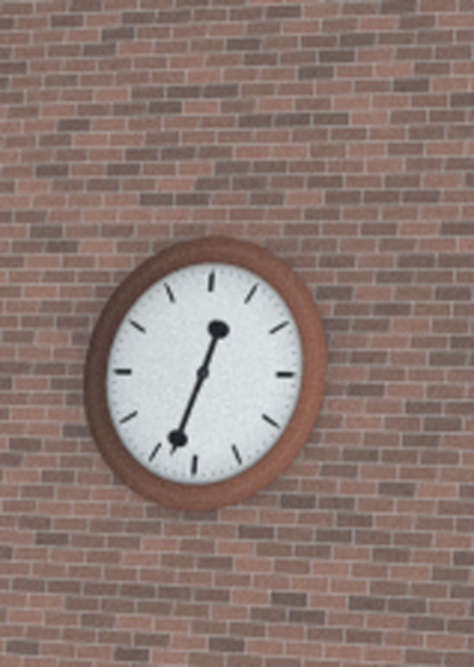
12:33
